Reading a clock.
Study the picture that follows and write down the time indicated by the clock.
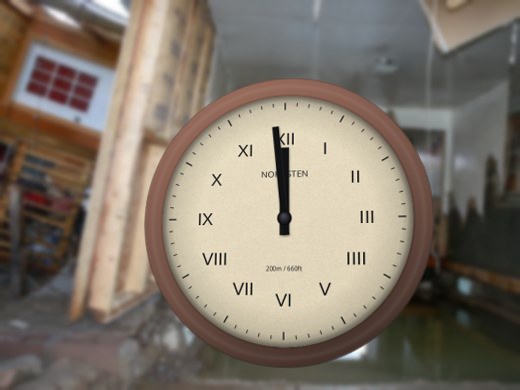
11:59
